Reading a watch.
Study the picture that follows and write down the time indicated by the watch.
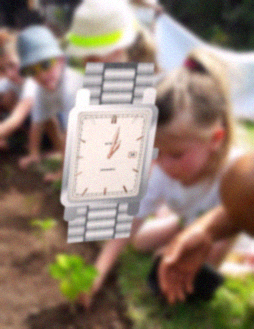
1:02
